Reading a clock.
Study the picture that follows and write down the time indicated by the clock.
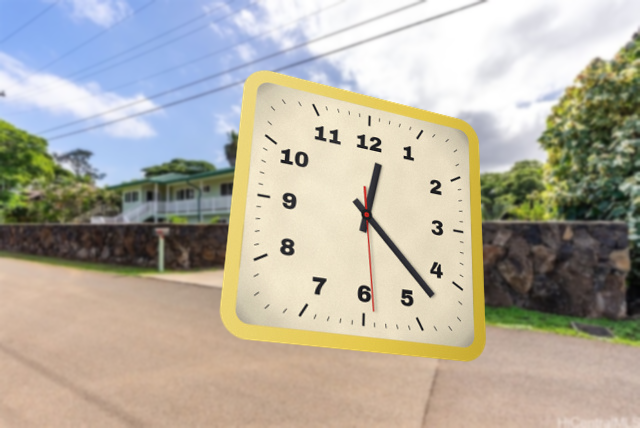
12:22:29
